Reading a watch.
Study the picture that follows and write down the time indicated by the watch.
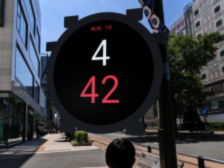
4:42
